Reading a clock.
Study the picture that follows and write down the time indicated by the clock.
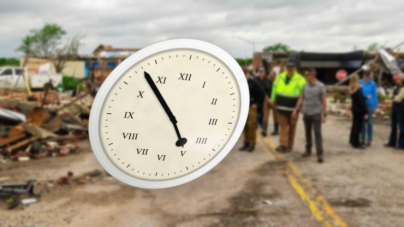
4:53
